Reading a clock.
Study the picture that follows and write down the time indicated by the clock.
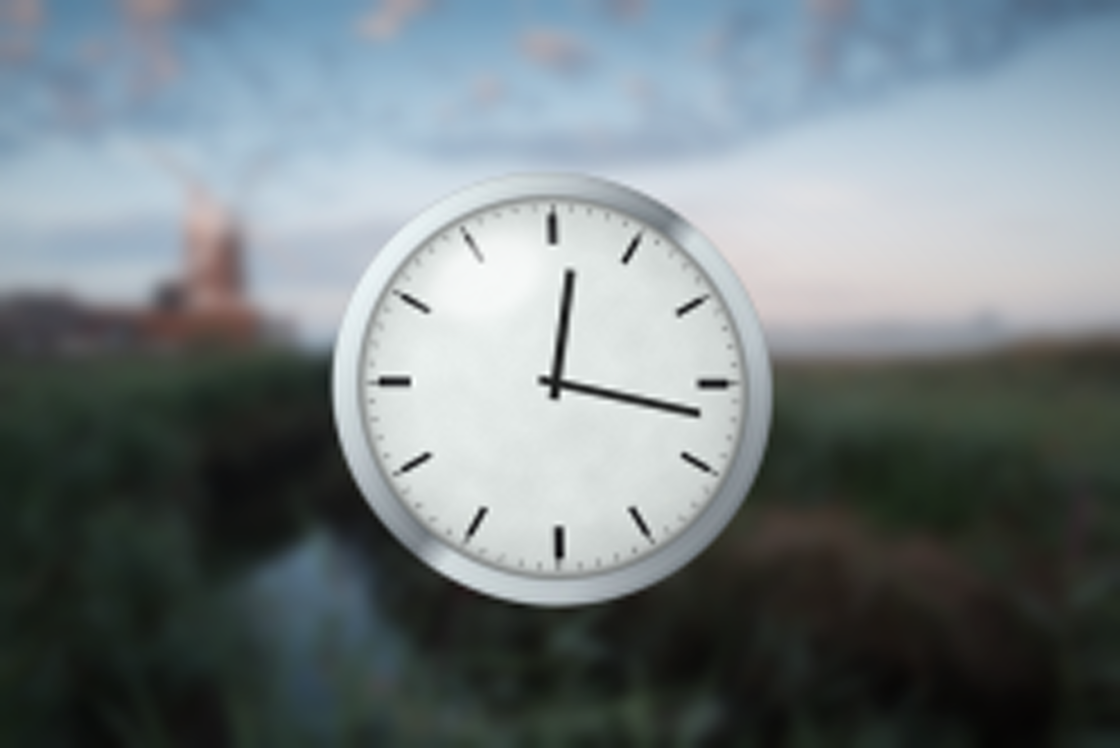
12:17
